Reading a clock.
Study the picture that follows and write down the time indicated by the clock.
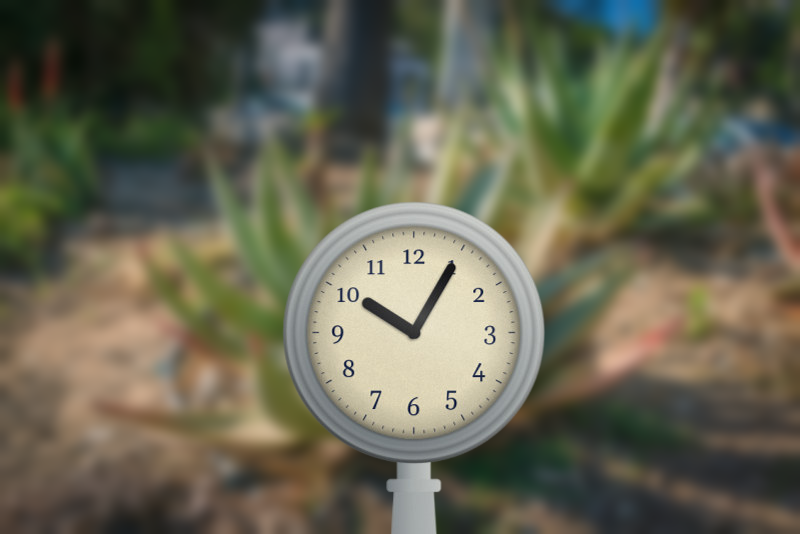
10:05
